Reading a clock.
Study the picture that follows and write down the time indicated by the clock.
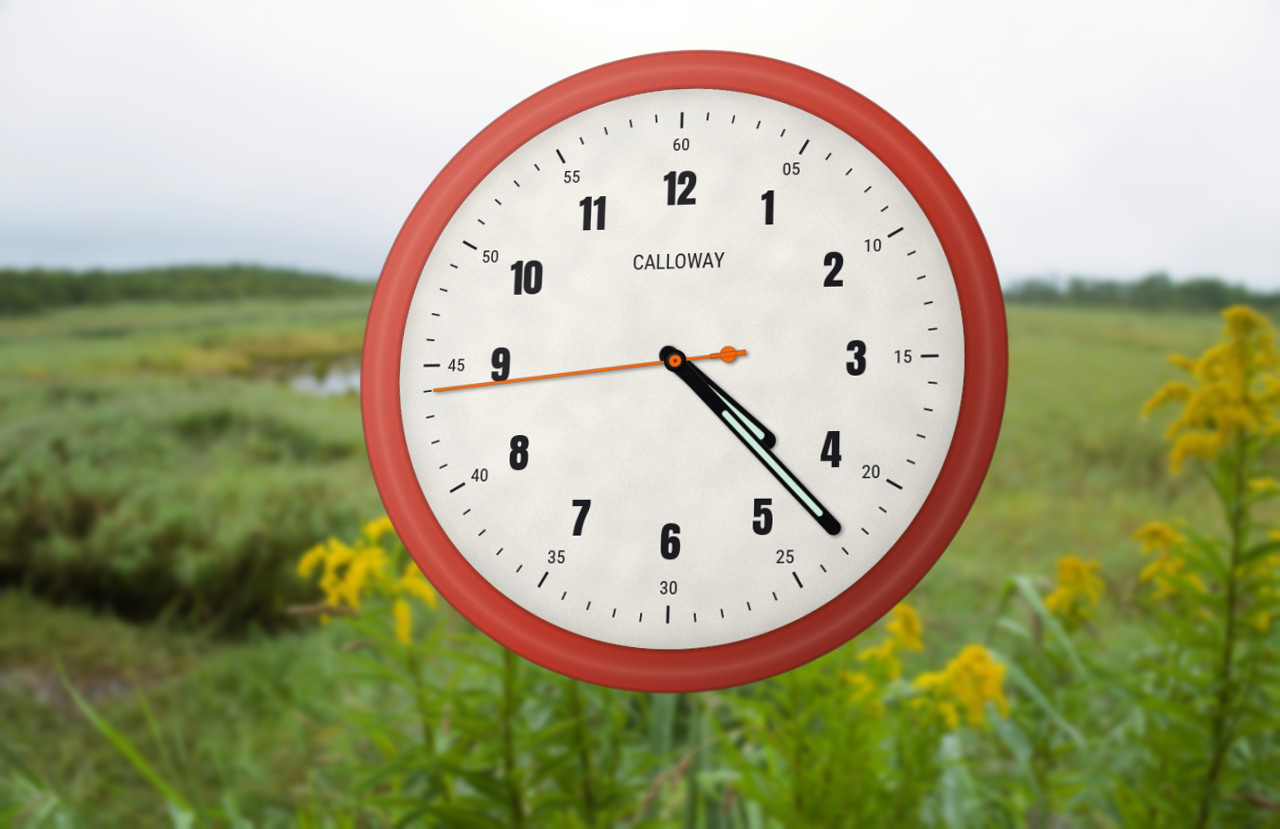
4:22:44
